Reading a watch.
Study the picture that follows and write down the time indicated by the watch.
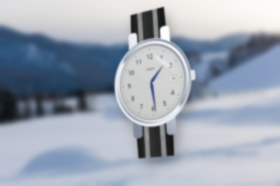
1:29
